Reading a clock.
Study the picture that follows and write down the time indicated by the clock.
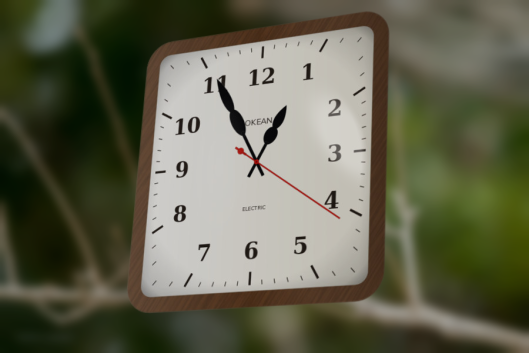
12:55:21
